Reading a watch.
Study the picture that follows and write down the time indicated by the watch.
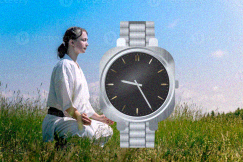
9:25
